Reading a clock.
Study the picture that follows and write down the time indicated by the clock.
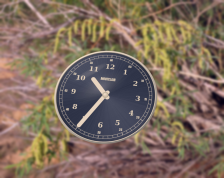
10:35
